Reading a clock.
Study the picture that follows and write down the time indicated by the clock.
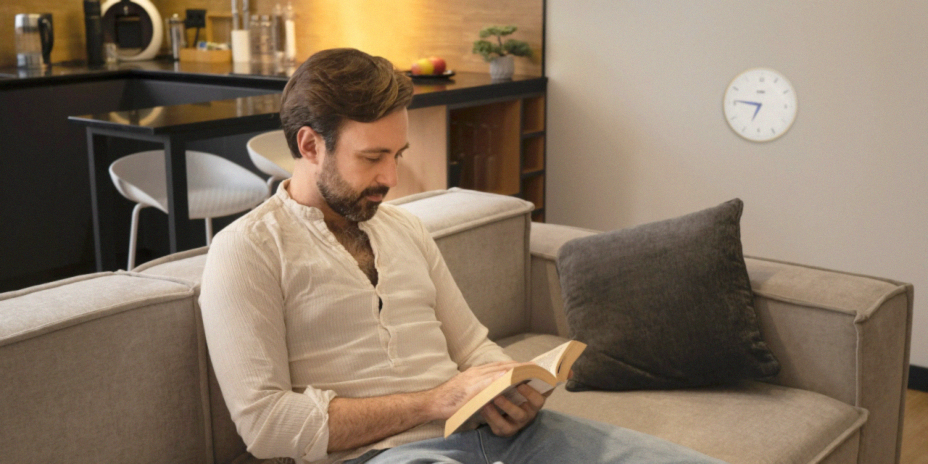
6:46
